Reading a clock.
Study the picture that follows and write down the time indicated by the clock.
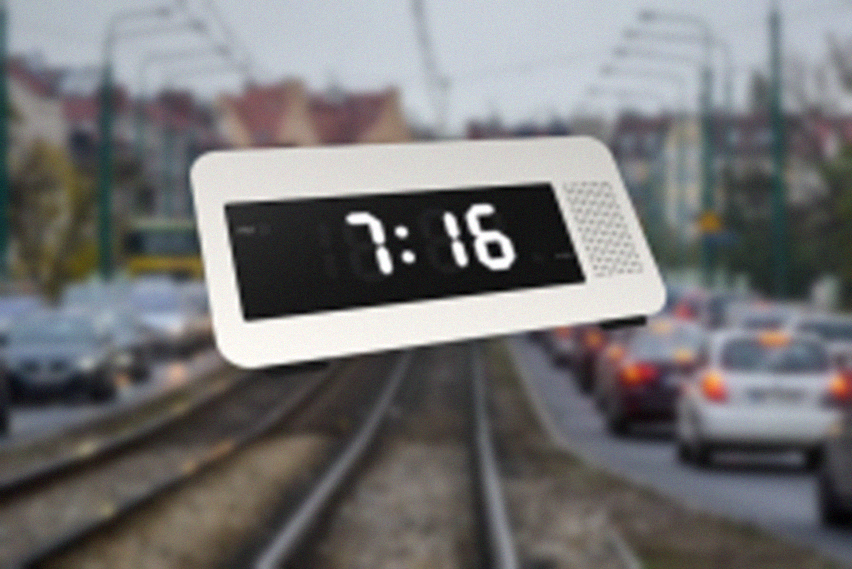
7:16
